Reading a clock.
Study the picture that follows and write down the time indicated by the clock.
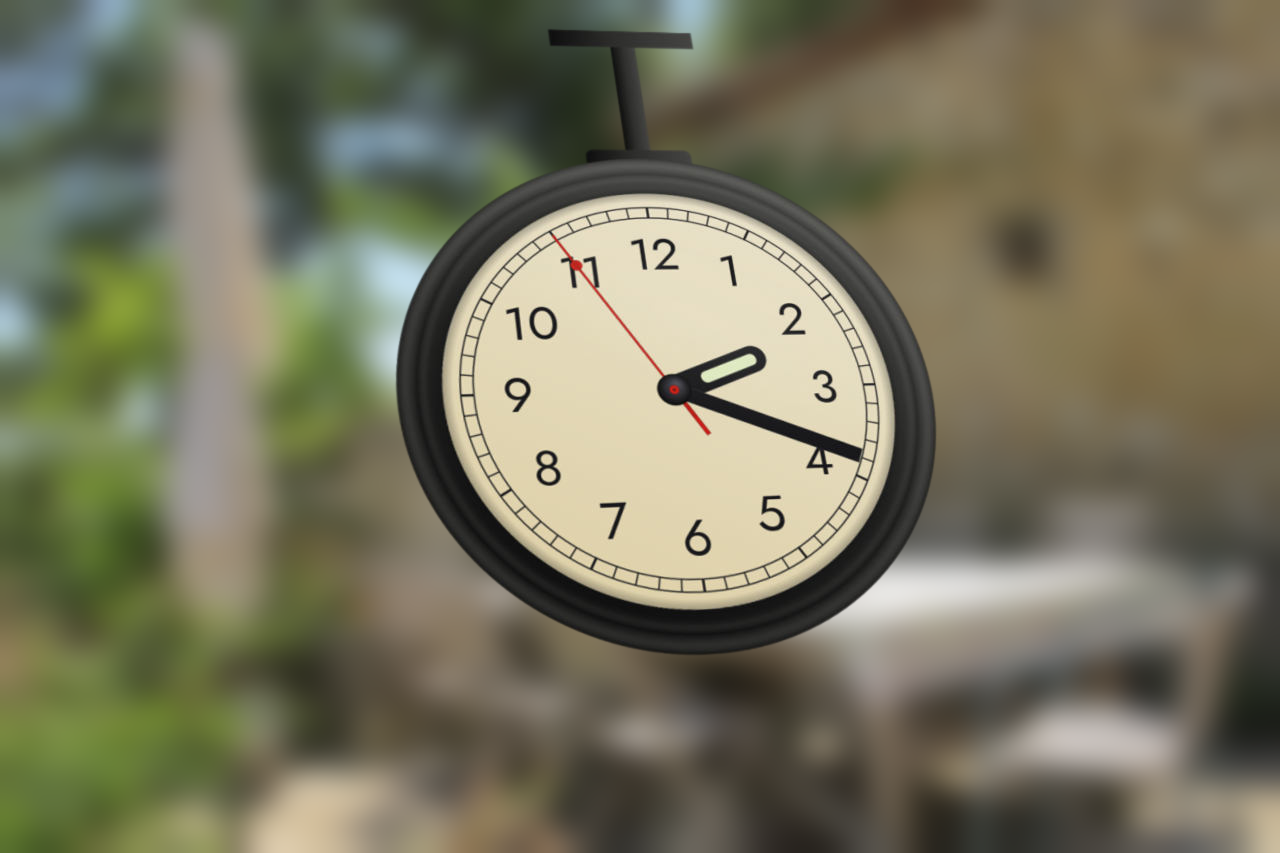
2:18:55
